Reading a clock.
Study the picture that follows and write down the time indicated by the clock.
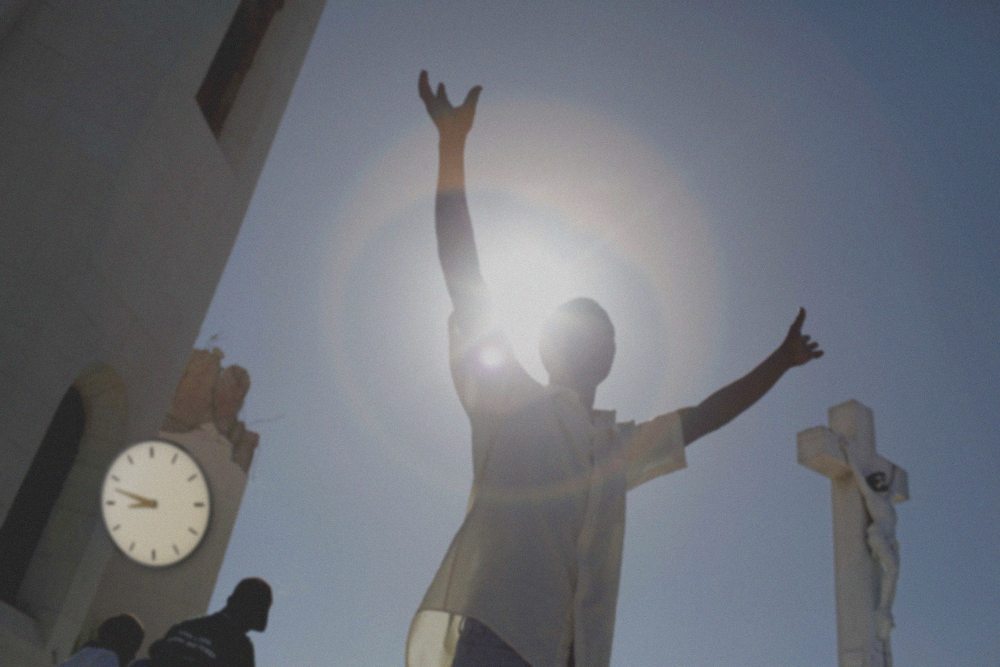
8:48
